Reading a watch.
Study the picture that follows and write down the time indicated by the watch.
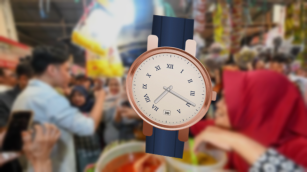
7:19
